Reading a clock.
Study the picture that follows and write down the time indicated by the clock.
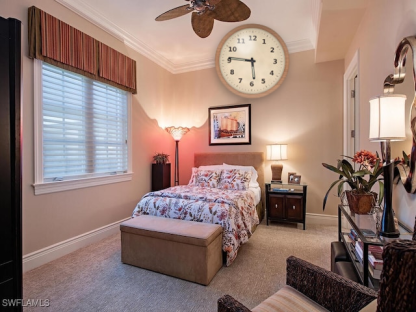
5:46
